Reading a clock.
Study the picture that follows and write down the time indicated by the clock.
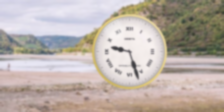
9:27
